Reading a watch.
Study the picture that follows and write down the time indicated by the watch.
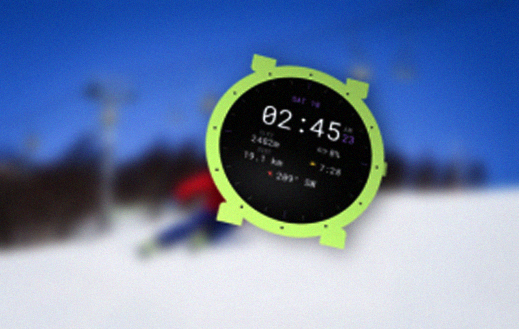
2:45
